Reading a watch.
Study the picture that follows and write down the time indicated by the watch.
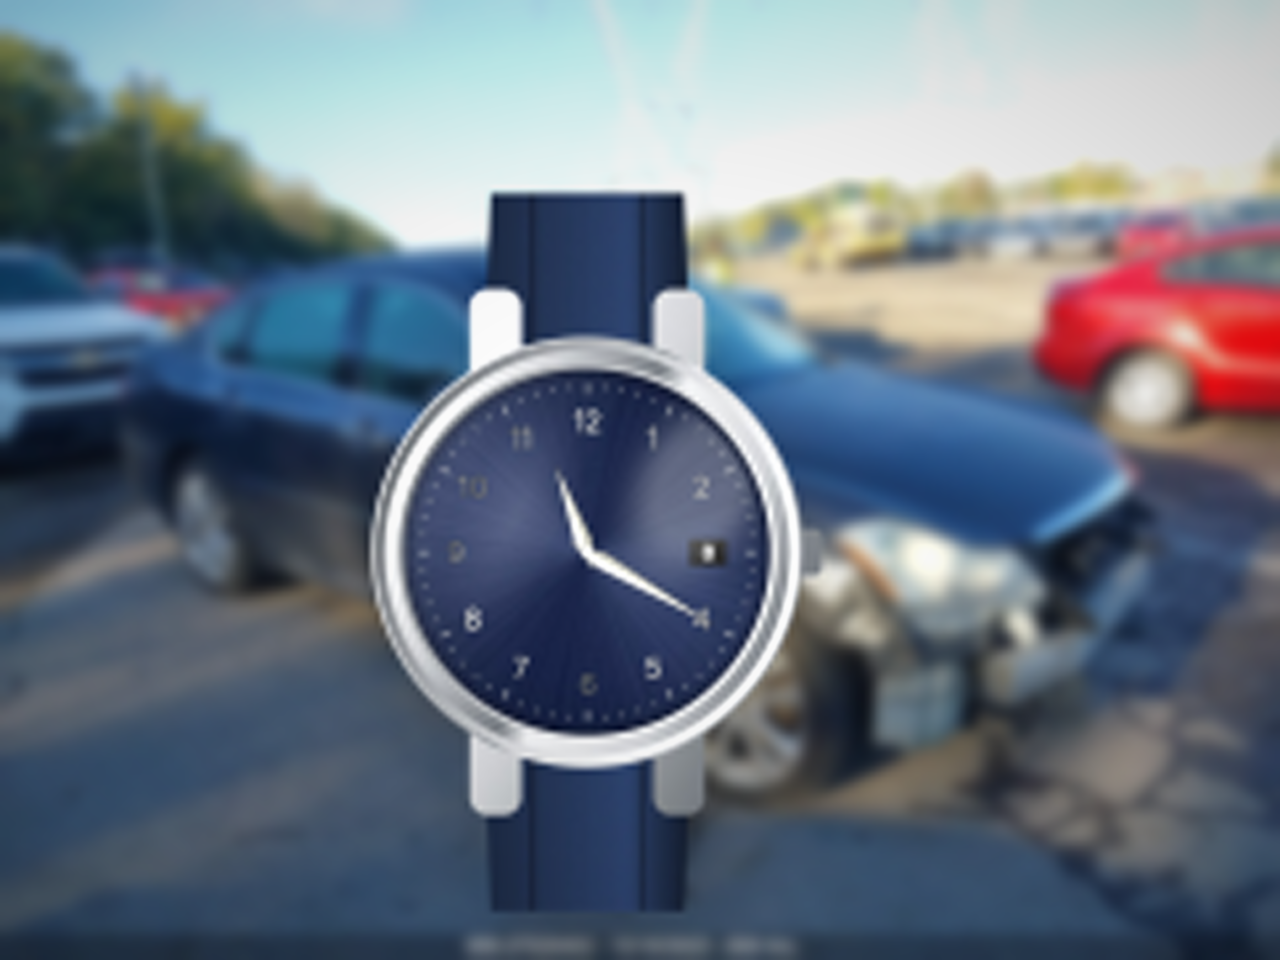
11:20
